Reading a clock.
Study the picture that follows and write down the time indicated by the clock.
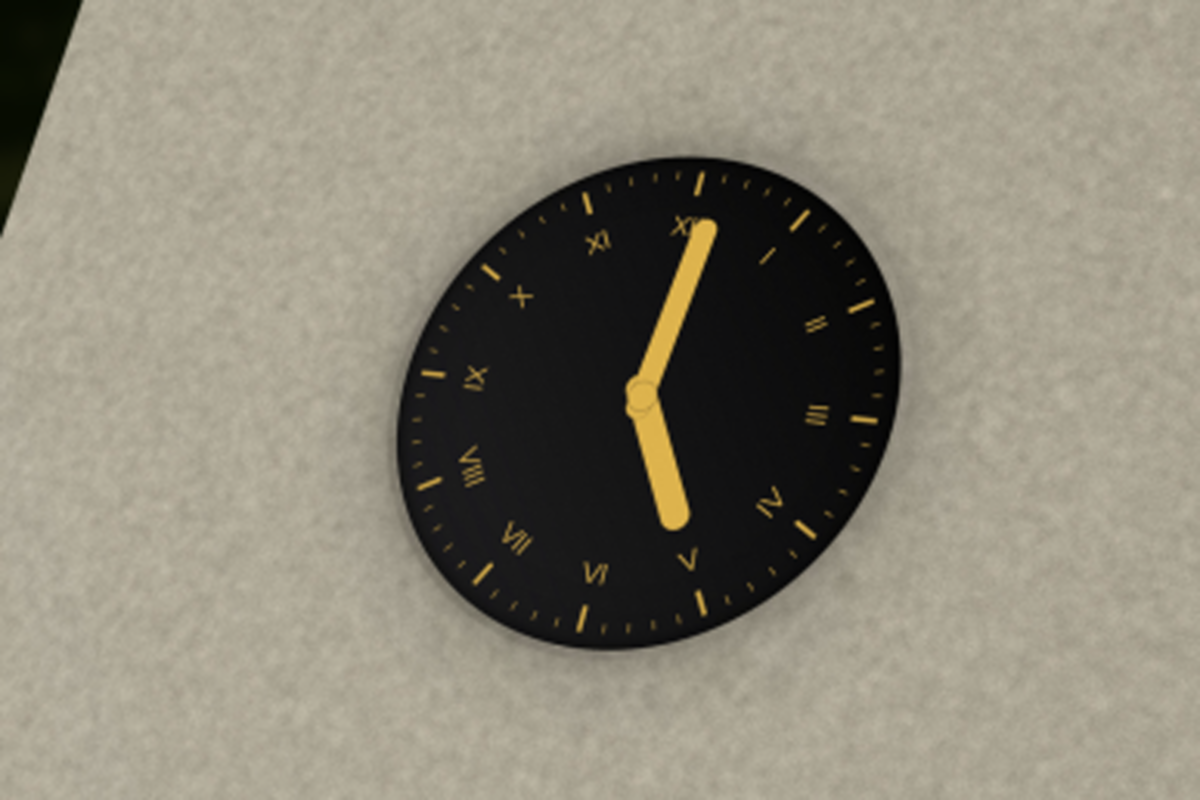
5:01
